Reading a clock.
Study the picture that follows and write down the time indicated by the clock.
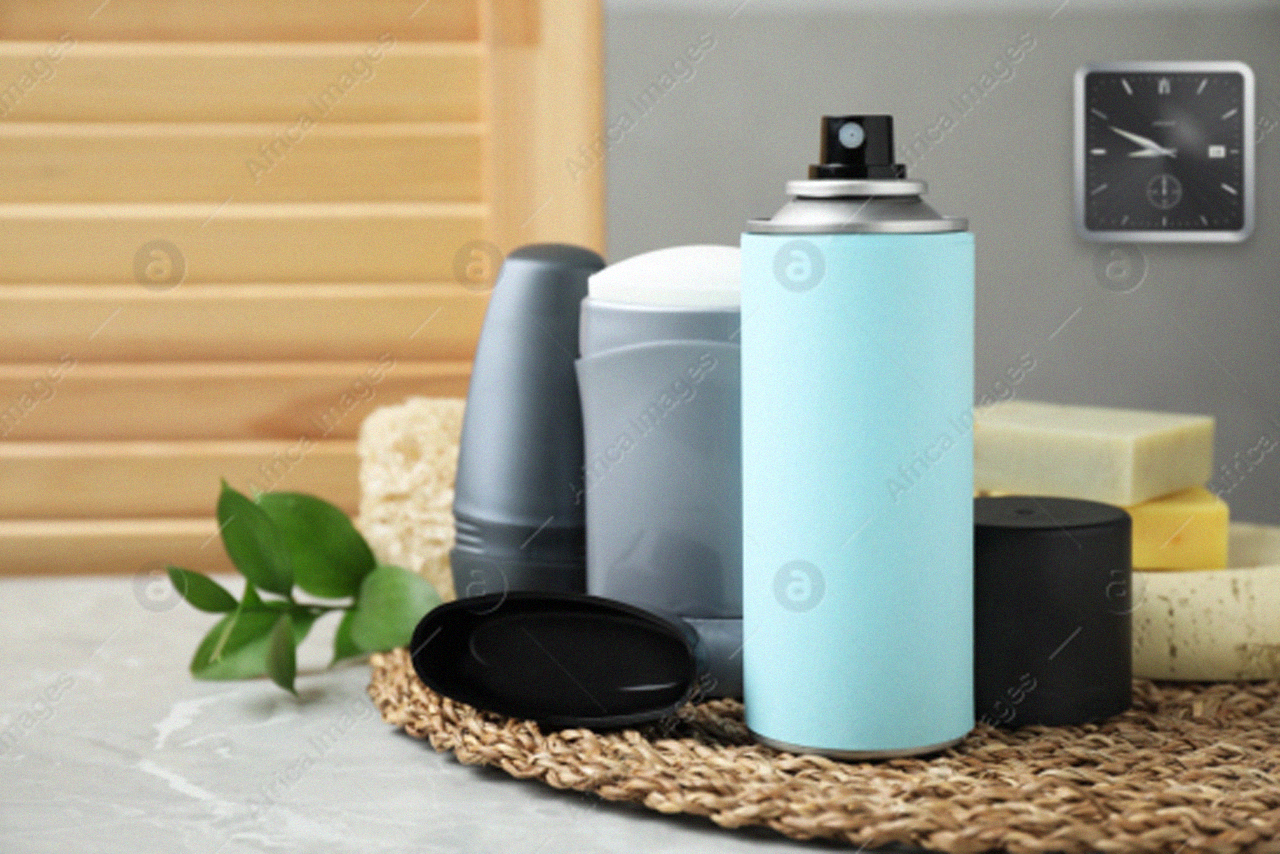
8:49
